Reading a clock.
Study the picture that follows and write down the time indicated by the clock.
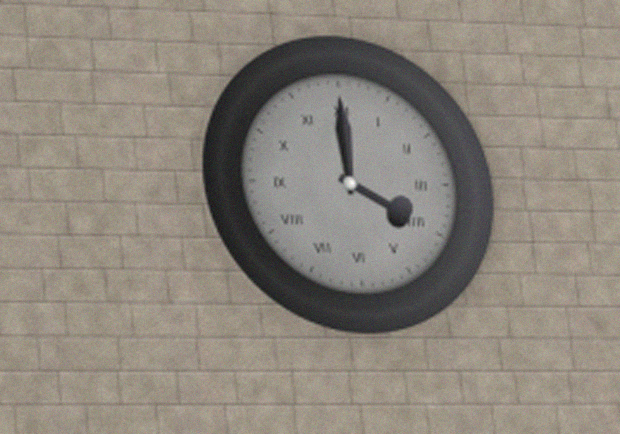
4:00
